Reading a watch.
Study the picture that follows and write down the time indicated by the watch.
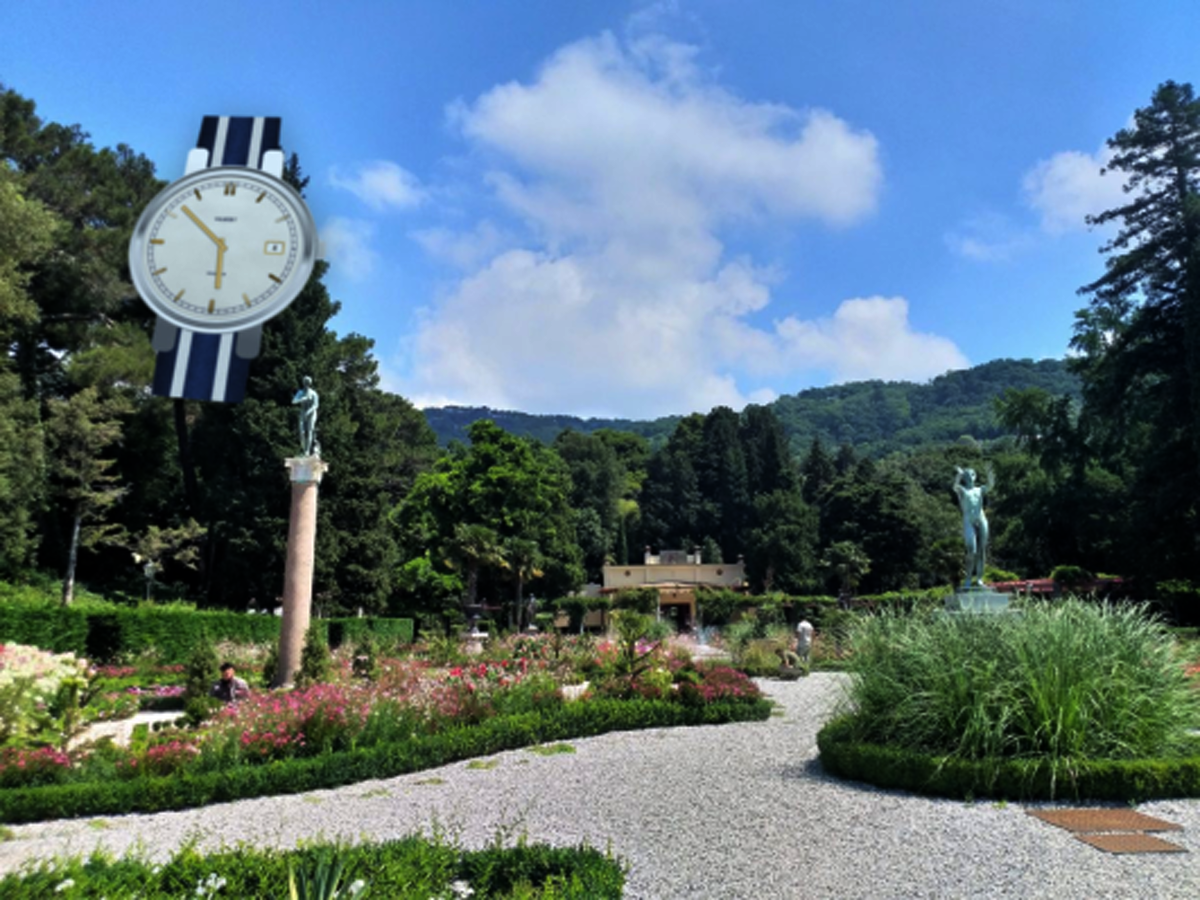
5:52
